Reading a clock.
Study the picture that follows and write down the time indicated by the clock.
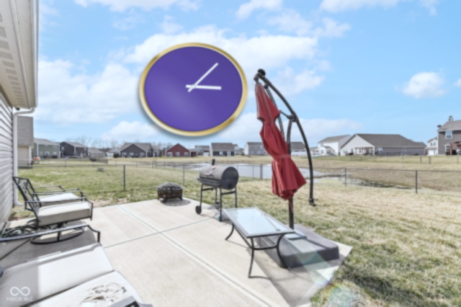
3:07
